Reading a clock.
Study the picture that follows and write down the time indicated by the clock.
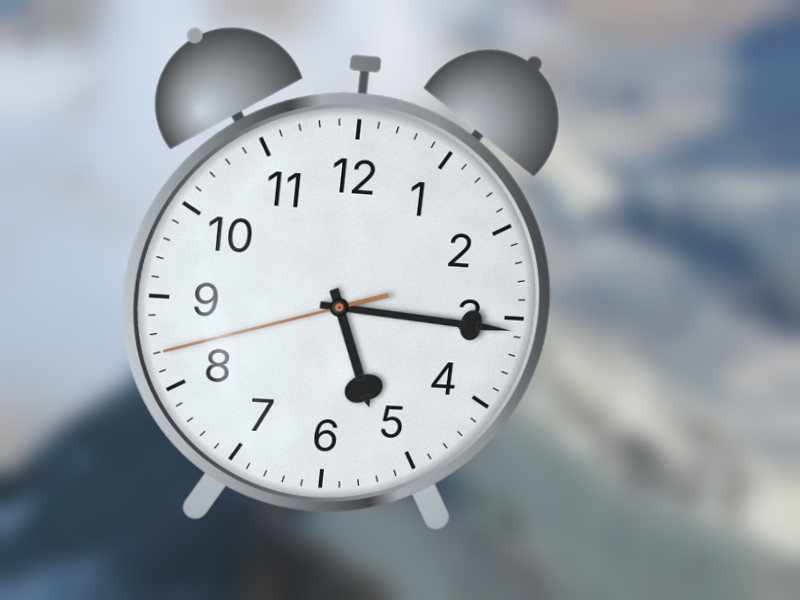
5:15:42
